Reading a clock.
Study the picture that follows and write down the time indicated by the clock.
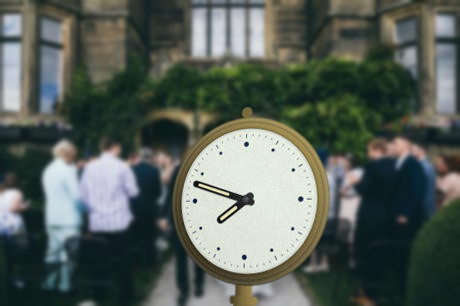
7:48
